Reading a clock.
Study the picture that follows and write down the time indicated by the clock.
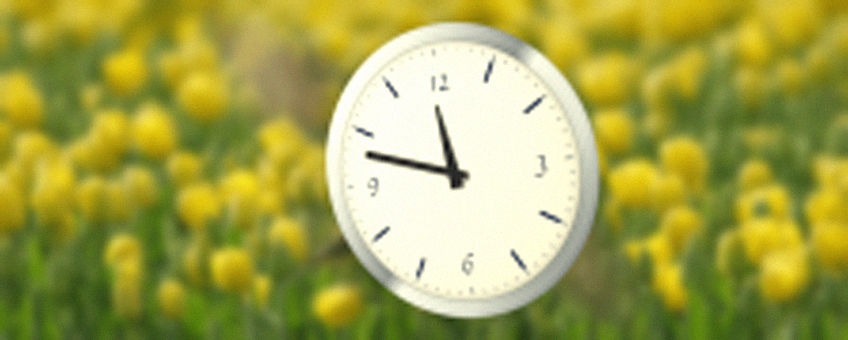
11:48
